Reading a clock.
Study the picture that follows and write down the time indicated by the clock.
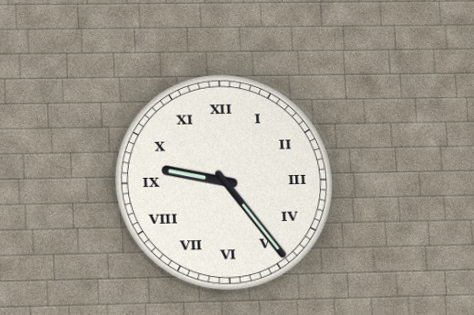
9:24
